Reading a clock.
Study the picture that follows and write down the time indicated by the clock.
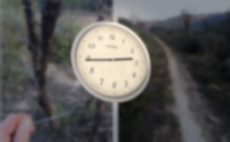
2:44
